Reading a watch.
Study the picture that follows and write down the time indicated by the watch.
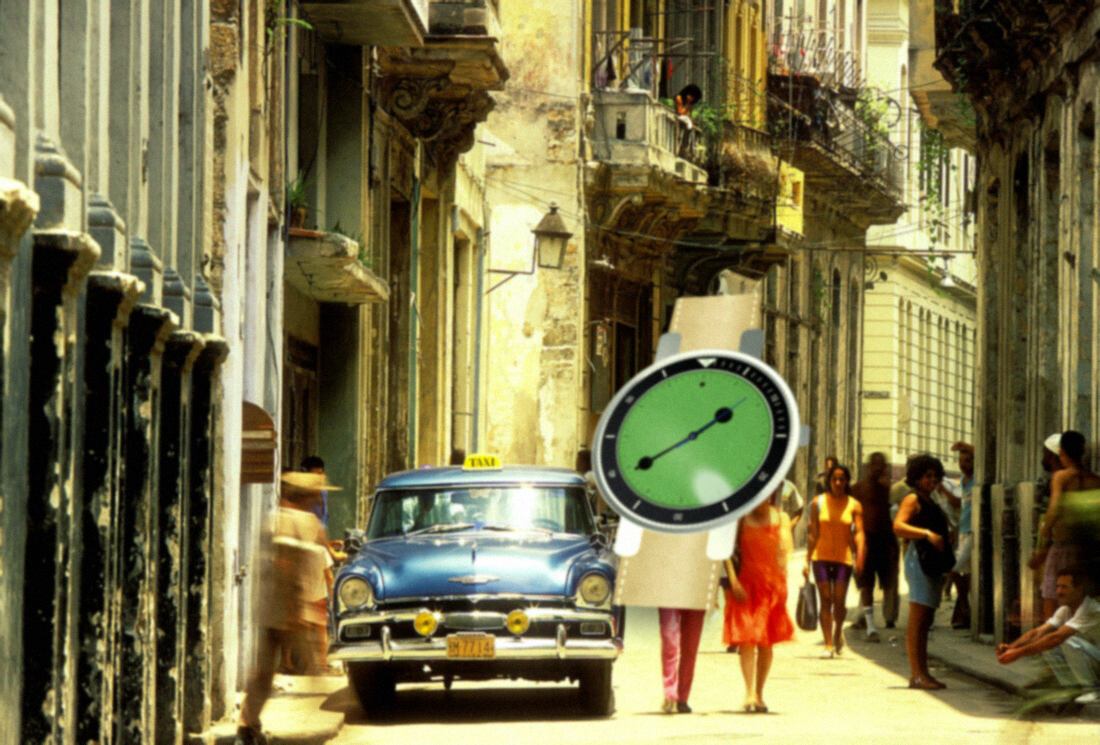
1:39:08
